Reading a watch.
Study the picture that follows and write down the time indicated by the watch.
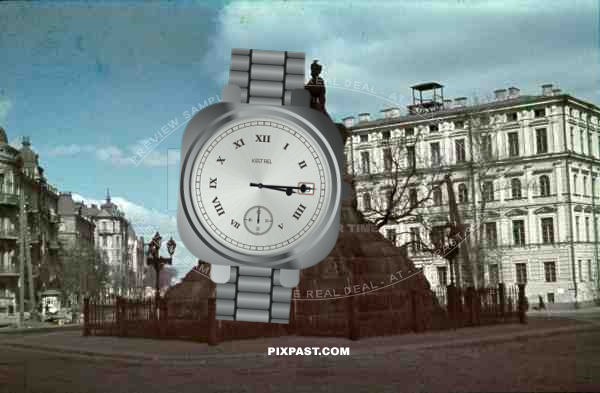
3:15
